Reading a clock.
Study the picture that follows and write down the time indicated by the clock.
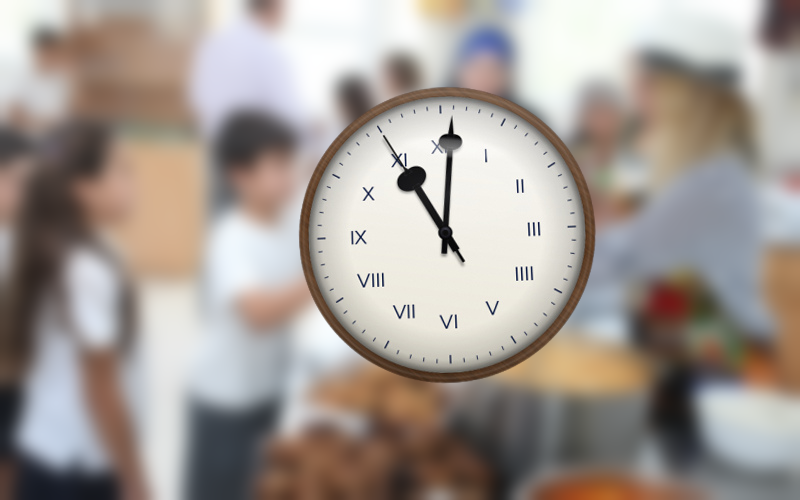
11:00:55
